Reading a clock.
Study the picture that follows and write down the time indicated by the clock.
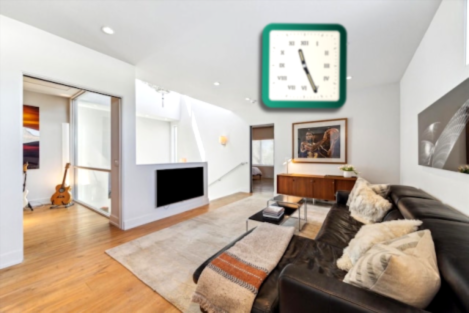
11:26
